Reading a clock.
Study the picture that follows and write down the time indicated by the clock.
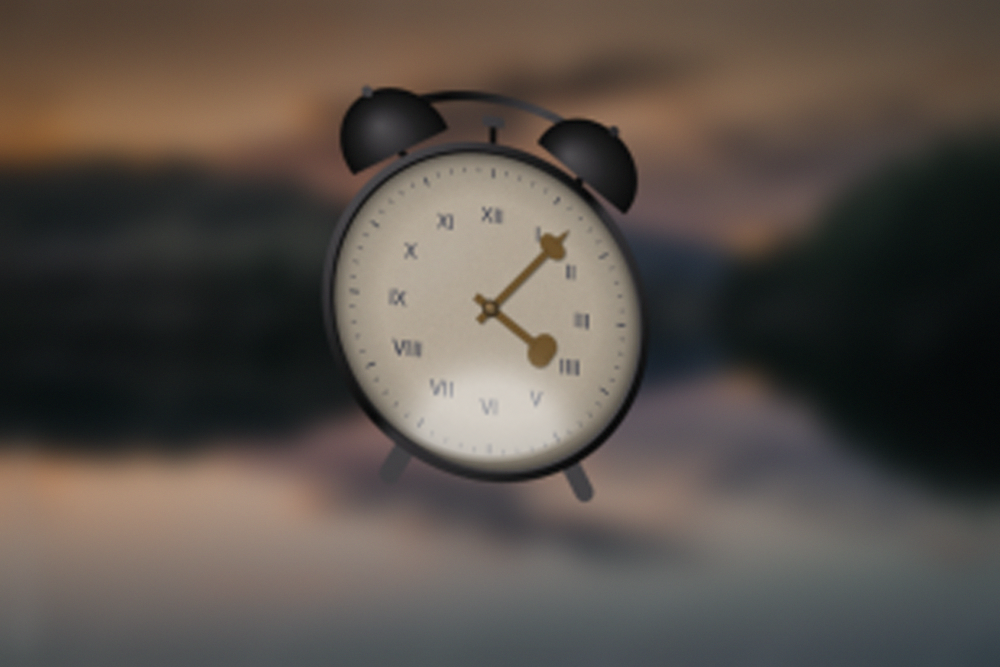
4:07
